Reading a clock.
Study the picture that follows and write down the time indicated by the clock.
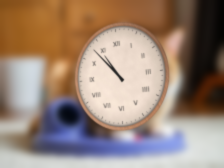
10:53
